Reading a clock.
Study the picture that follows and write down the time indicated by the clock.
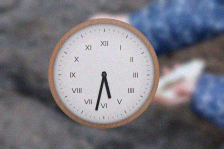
5:32
